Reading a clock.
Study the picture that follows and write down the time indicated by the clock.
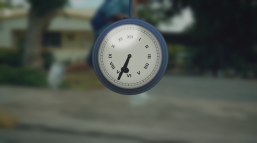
6:34
